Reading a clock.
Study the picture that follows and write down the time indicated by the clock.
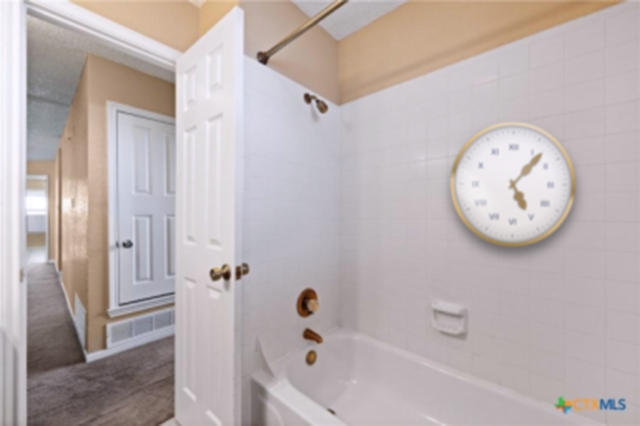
5:07
